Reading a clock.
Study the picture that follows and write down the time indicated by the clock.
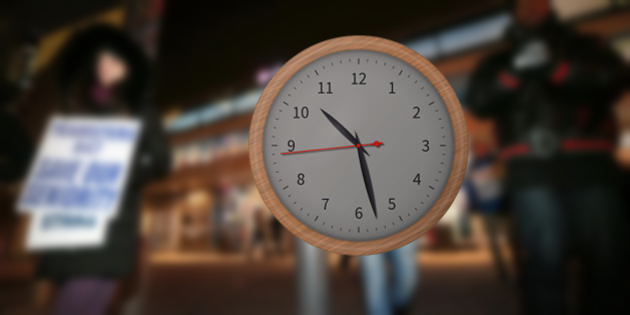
10:27:44
